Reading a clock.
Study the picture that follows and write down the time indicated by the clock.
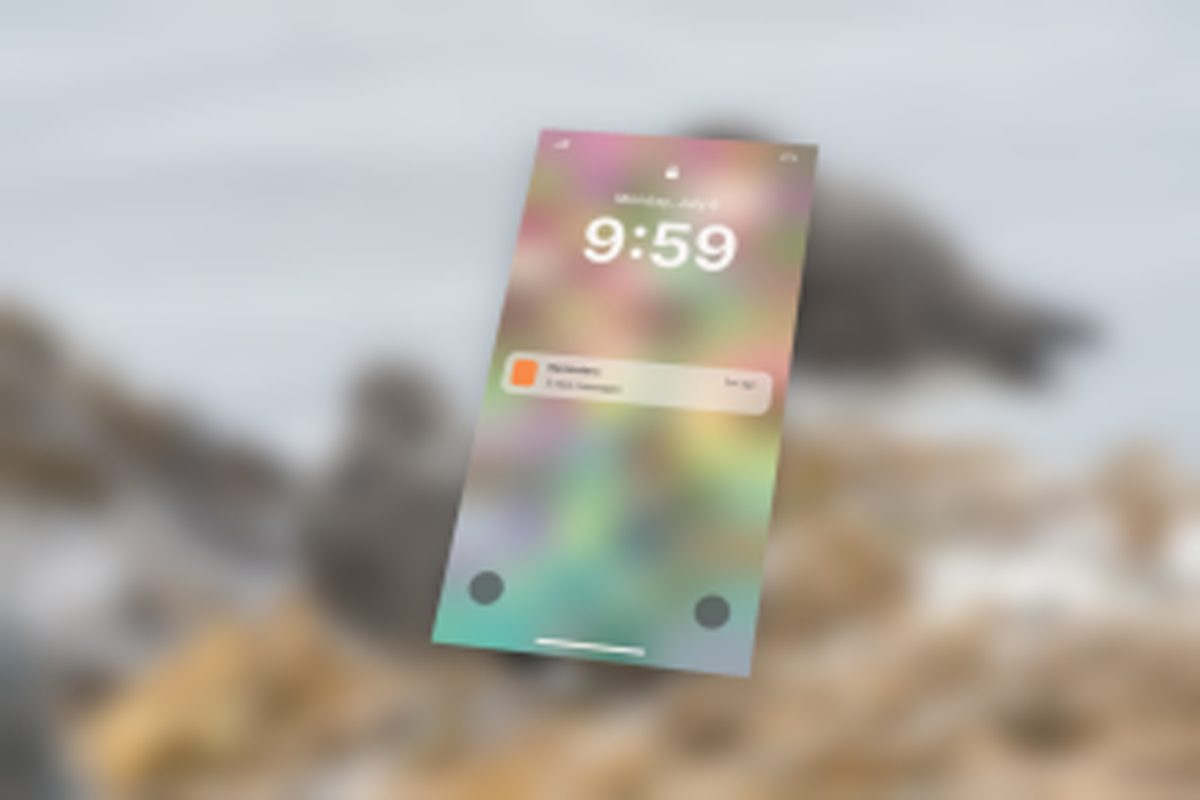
9:59
